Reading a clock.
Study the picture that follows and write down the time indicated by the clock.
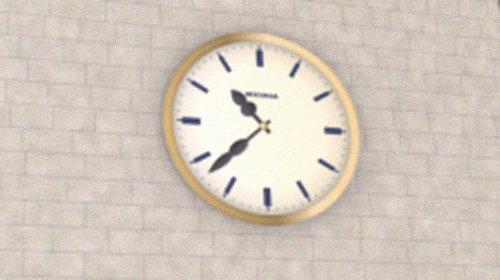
10:38
